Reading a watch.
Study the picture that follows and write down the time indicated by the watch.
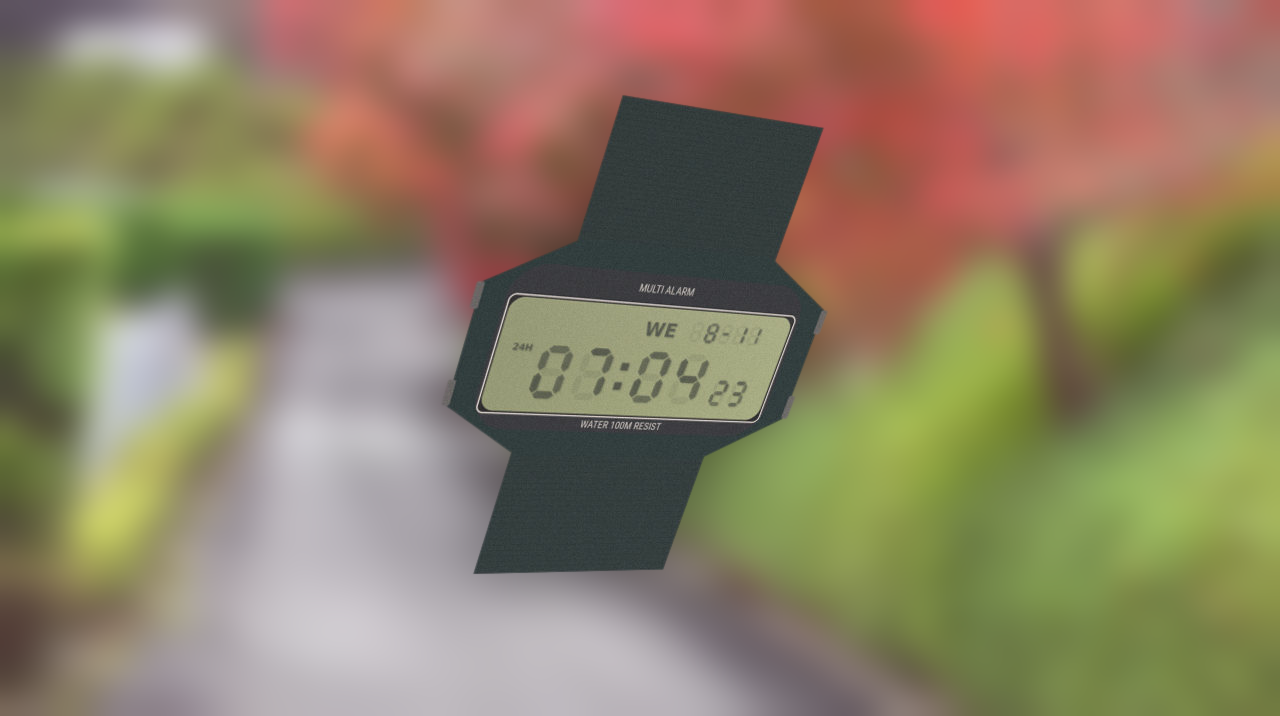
7:04:23
